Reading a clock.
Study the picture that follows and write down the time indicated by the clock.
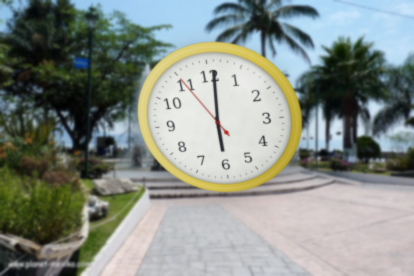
6:00:55
